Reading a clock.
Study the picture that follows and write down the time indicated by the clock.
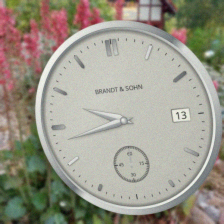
9:43
